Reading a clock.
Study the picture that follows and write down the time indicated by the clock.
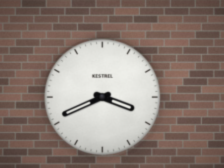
3:41
